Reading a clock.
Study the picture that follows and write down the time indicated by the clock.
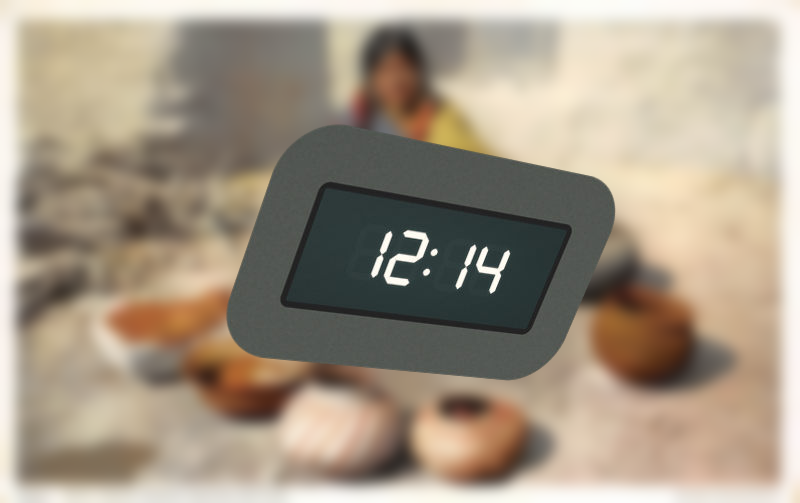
12:14
